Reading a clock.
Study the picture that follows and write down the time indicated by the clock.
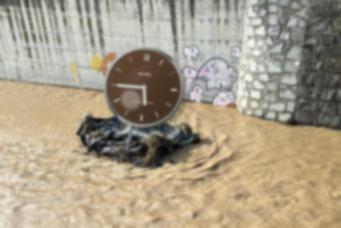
5:45
